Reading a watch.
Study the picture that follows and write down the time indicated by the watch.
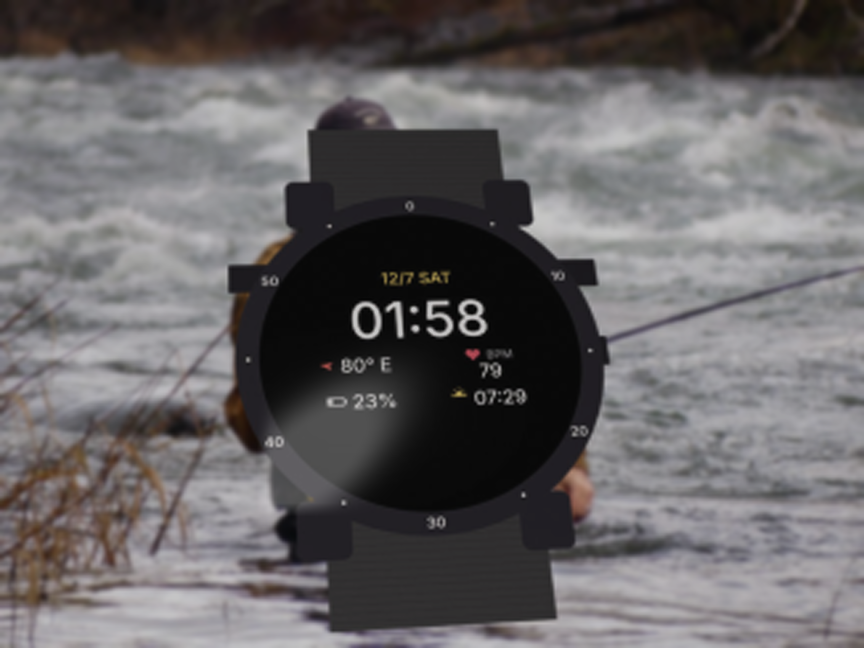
1:58
